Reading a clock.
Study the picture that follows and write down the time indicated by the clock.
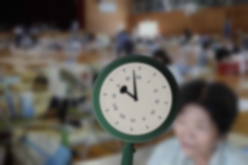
9:58
